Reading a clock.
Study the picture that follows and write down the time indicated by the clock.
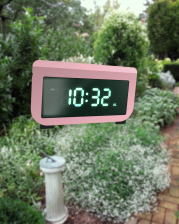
10:32
